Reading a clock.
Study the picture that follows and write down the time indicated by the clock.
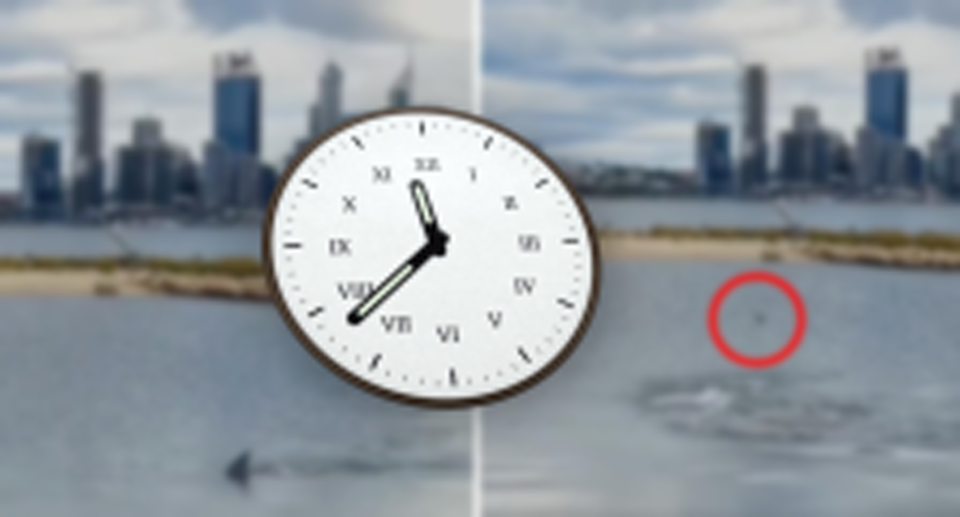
11:38
